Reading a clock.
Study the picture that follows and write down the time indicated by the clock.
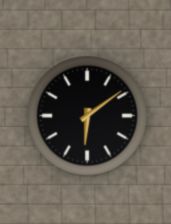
6:09
